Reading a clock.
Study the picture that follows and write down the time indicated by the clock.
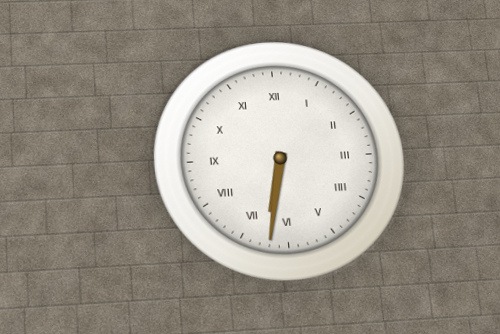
6:32
